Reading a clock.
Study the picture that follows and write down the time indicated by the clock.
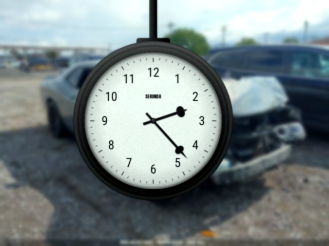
2:23
